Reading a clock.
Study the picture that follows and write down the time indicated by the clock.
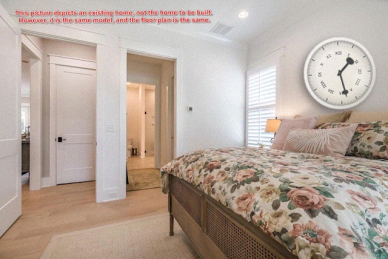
1:28
